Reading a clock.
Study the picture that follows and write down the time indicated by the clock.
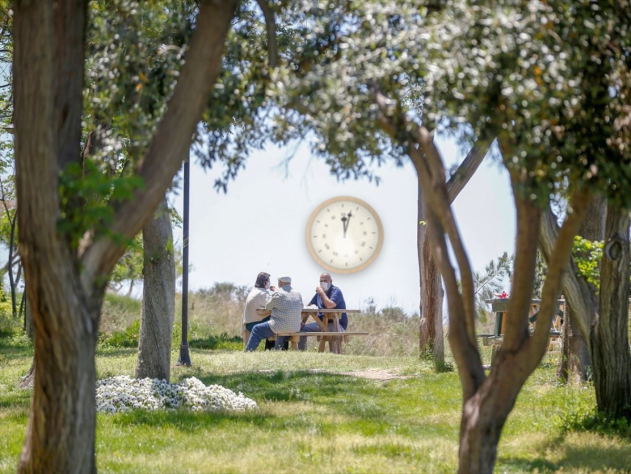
12:03
